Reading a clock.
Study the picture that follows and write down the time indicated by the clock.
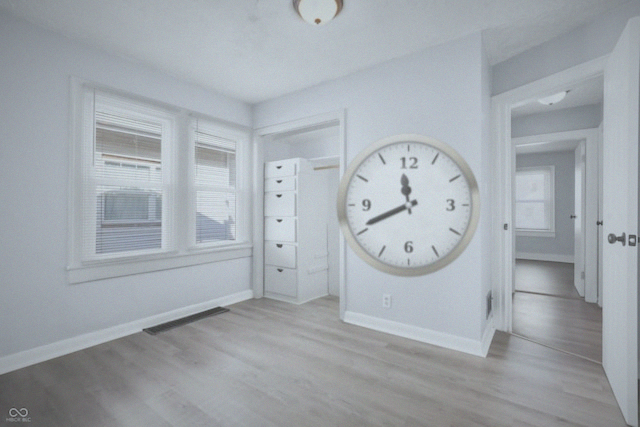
11:41
